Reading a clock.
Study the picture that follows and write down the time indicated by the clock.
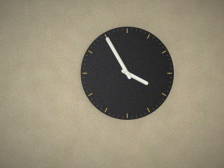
3:55
